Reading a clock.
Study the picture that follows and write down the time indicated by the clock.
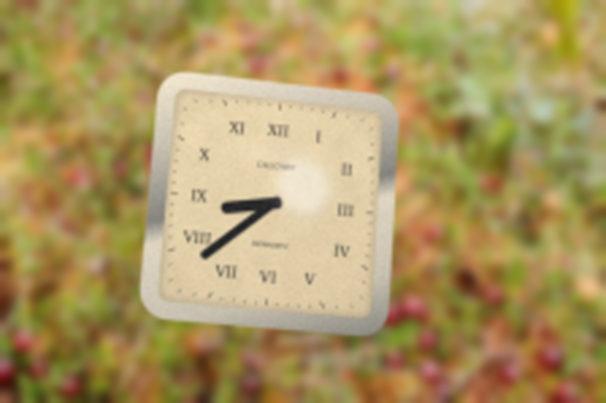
8:38
